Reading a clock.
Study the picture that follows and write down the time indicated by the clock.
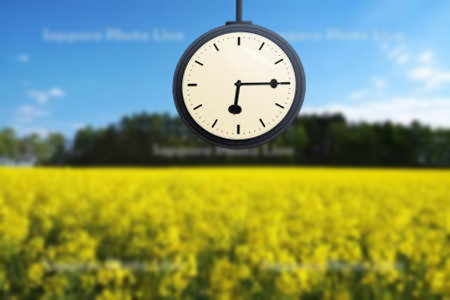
6:15
